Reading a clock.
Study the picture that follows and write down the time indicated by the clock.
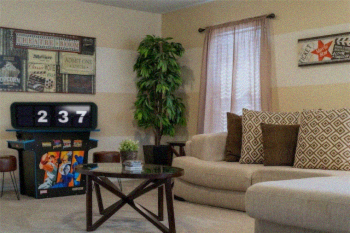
2:37
